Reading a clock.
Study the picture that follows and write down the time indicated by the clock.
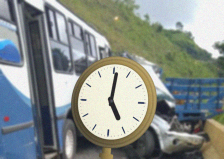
5:01
